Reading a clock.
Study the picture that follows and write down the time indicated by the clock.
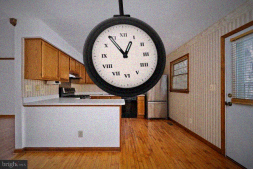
12:54
